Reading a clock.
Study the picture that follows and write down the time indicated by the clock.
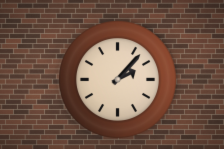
2:07
